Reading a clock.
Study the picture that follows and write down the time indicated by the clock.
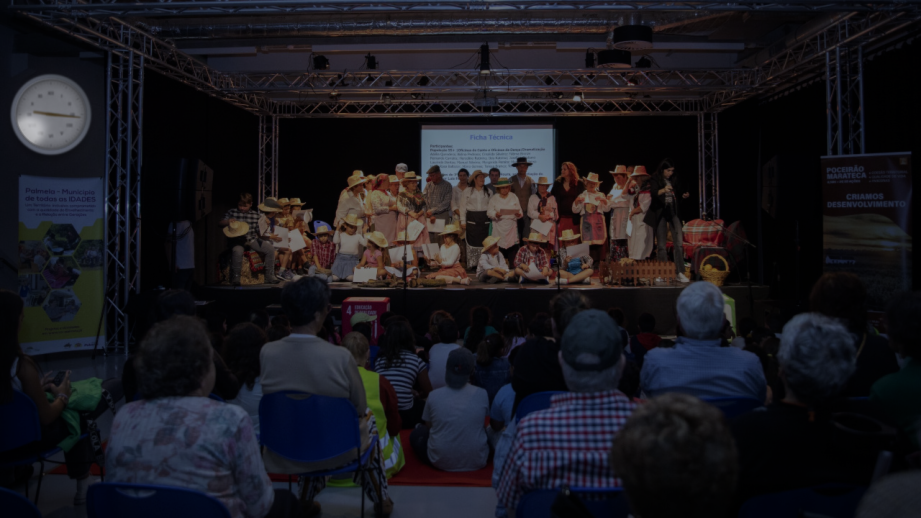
9:16
